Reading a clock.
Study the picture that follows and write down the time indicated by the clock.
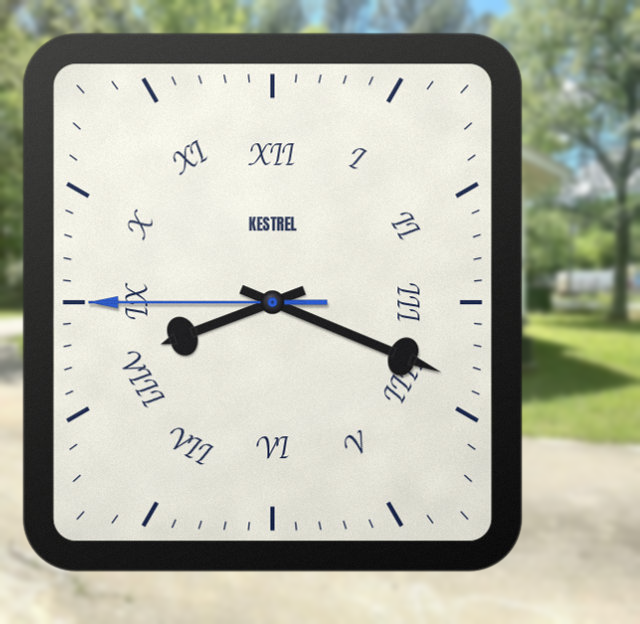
8:18:45
